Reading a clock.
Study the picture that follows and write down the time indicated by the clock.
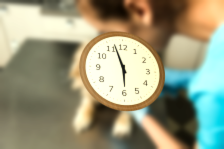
5:57
